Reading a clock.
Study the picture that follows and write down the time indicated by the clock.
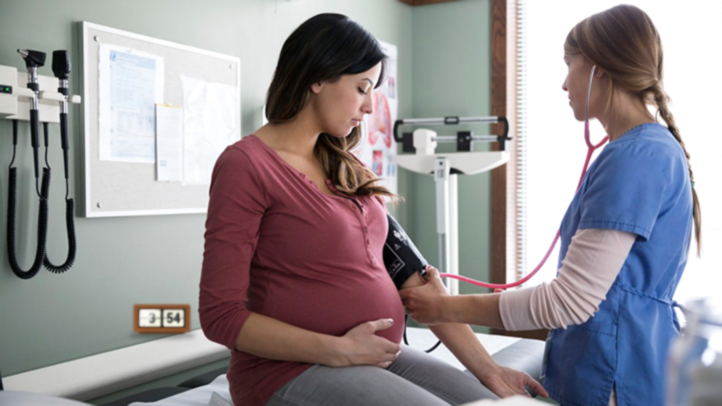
3:54
